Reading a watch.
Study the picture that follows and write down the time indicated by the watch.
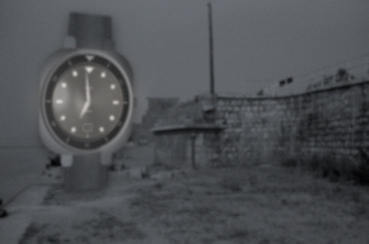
6:59
